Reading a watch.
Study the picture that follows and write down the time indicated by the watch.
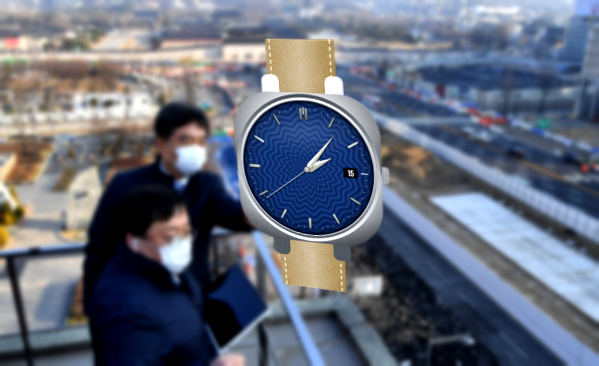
2:06:39
